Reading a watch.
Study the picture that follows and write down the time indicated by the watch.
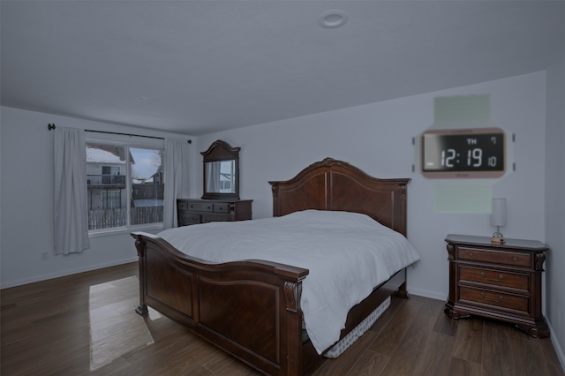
12:19
